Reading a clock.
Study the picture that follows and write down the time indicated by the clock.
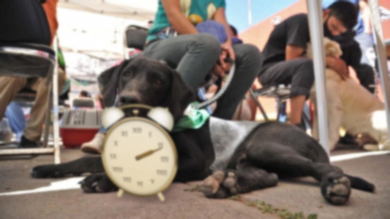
2:11
